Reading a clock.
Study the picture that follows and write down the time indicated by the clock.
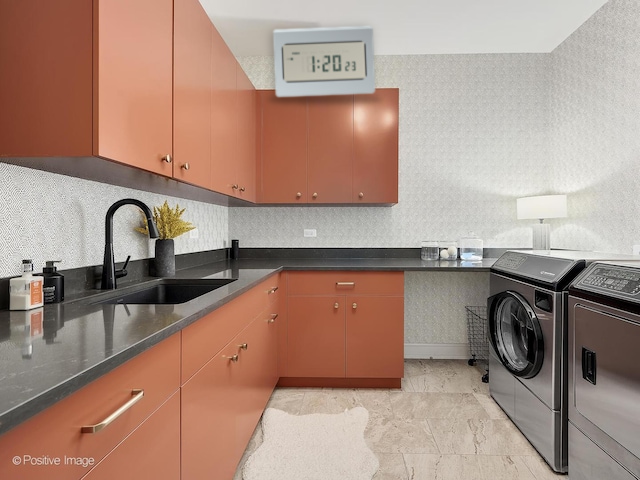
1:20
